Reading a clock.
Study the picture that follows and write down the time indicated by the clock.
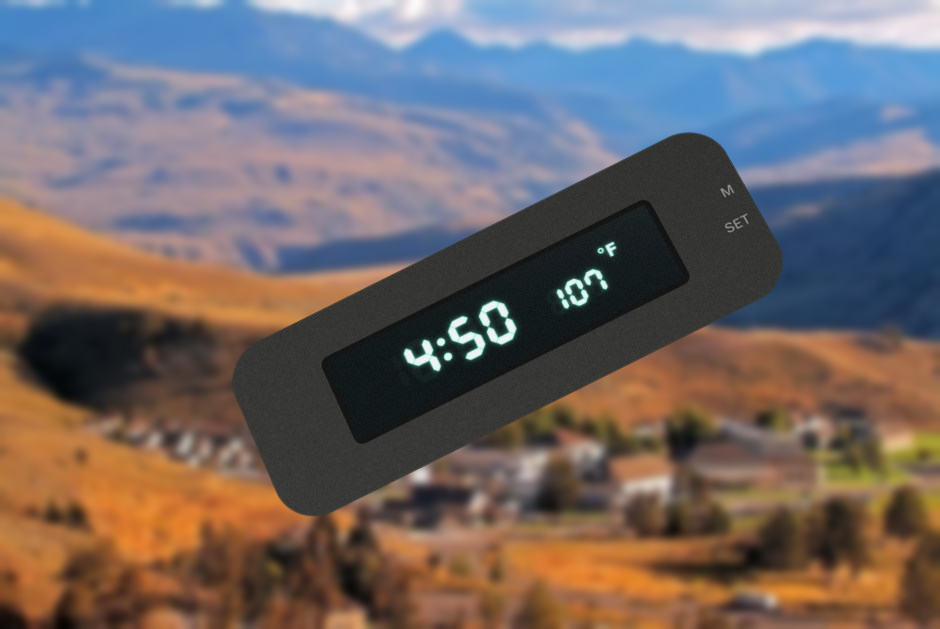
4:50
